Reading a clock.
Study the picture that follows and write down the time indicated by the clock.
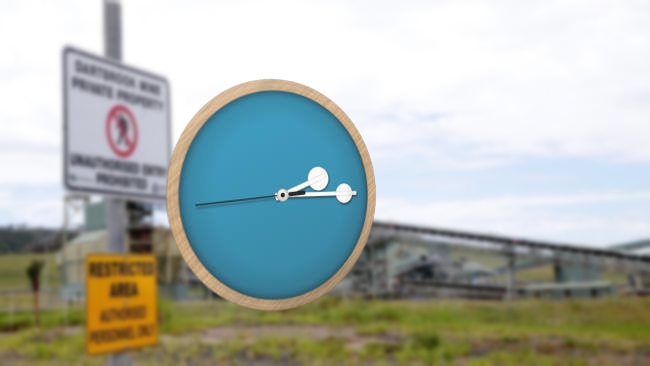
2:14:44
